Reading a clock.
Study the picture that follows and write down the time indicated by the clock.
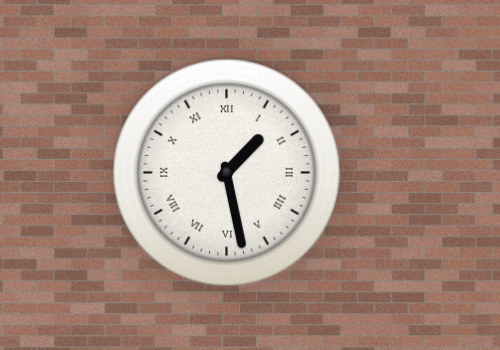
1:28
